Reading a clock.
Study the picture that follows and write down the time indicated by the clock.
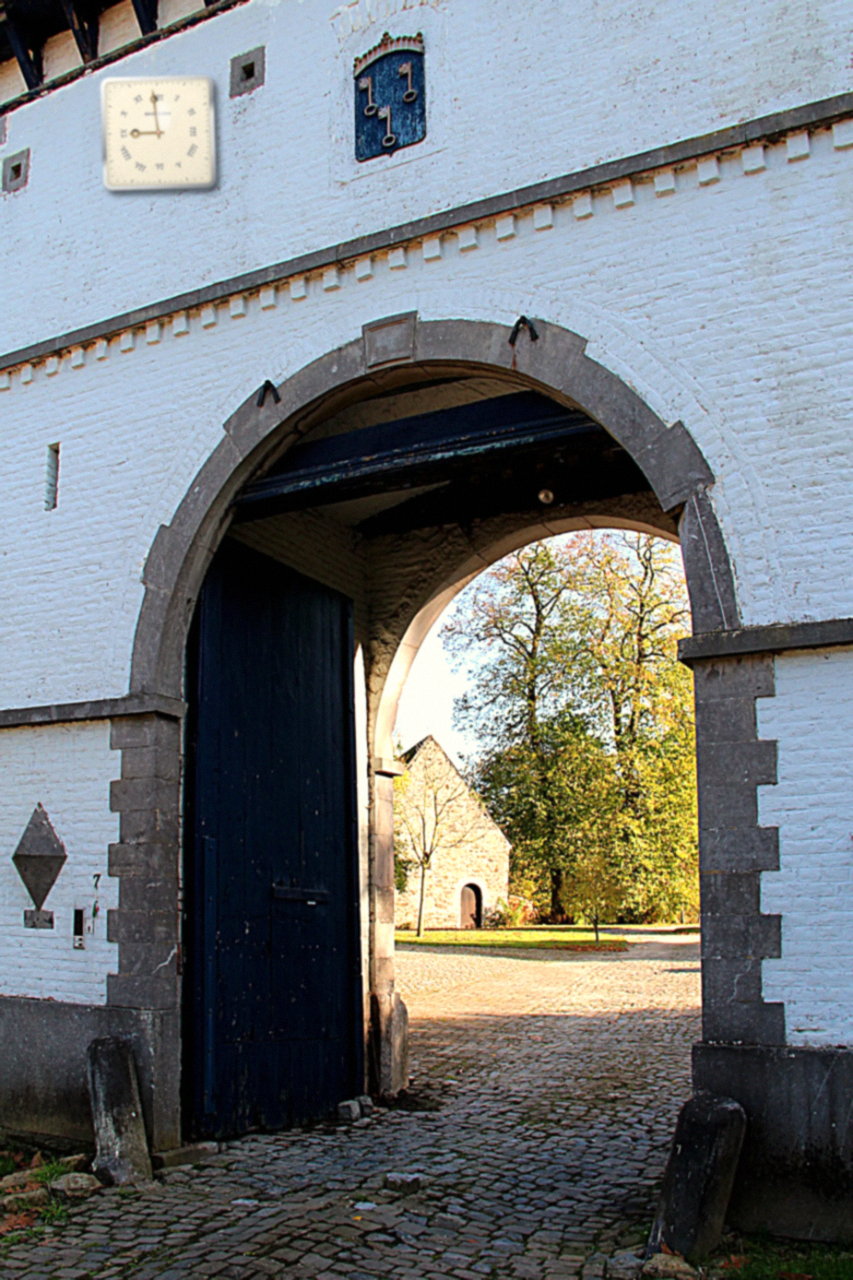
8:59
